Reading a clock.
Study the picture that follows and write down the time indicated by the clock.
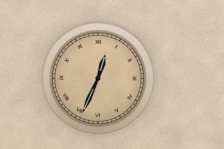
12:34
